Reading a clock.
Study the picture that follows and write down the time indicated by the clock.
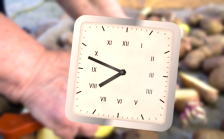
7:48
